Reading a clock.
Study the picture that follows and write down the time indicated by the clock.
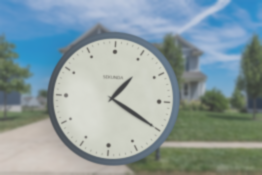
1:20
